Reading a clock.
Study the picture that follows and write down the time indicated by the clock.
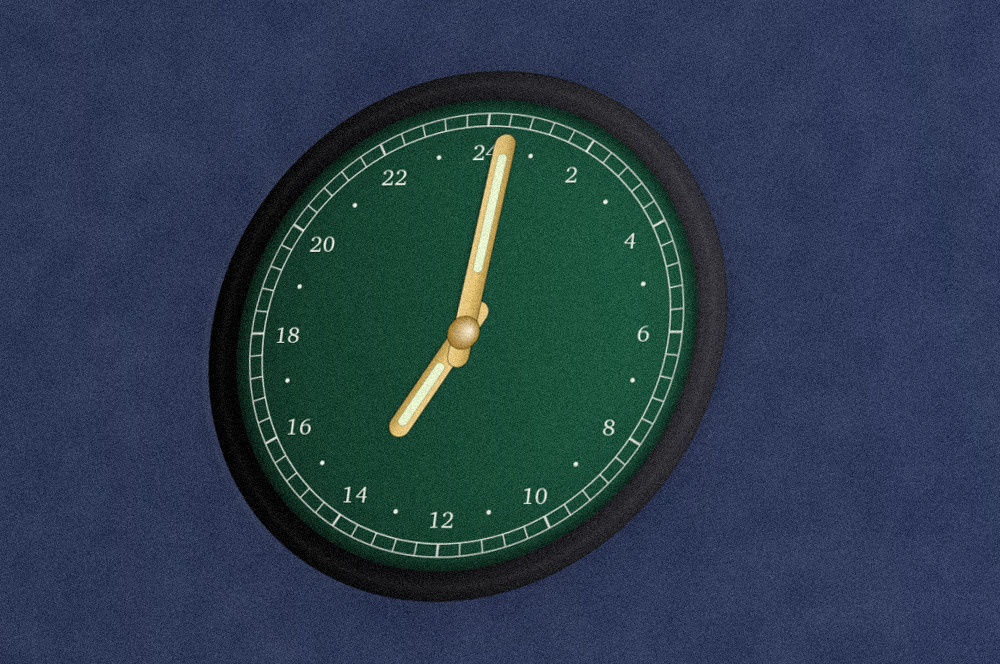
14:01
